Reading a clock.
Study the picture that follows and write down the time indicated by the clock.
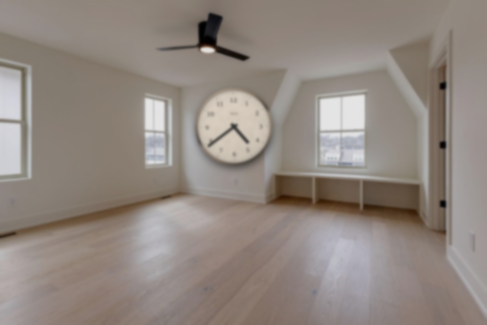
4:39
